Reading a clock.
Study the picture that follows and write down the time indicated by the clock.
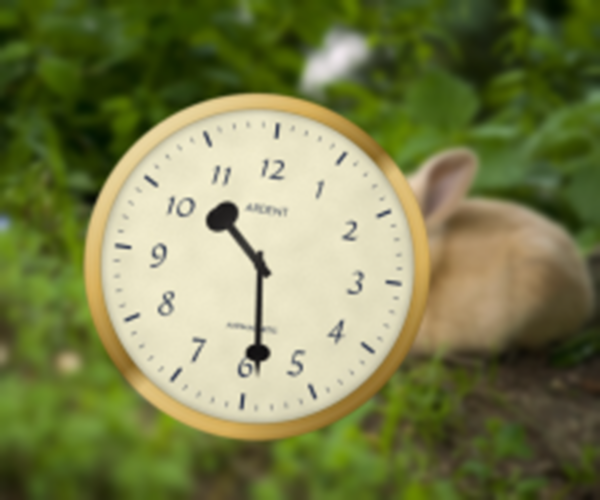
10:29
